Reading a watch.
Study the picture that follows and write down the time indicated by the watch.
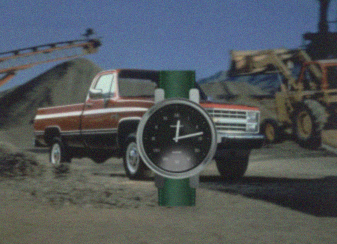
12:13
